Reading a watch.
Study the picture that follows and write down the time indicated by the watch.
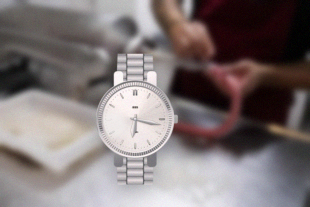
6:17
